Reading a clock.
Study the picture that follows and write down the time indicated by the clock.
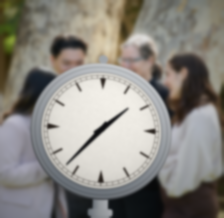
1:37
